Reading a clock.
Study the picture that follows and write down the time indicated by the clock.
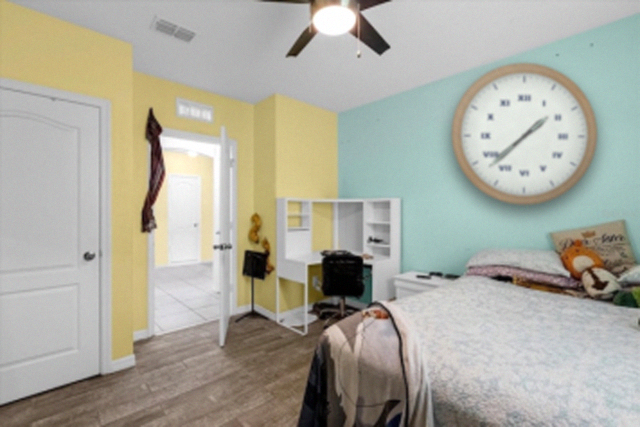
1:38
